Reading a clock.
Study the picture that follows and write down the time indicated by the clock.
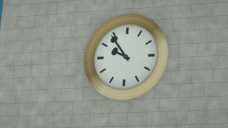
9:54
